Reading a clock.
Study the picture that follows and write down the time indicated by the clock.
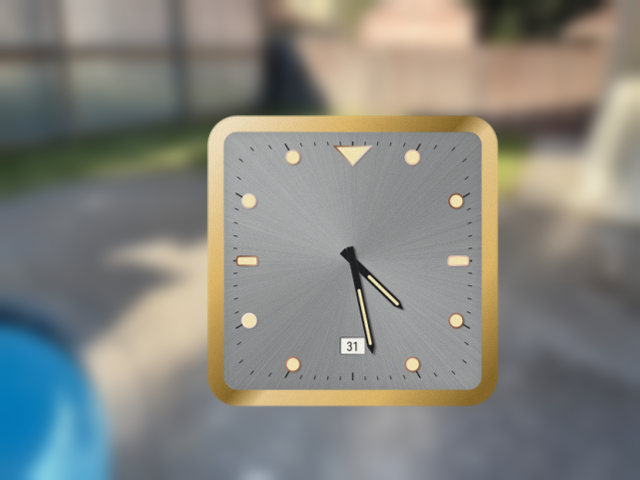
4:28
